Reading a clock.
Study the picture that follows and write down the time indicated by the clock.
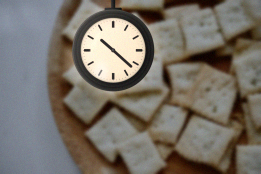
10:22
